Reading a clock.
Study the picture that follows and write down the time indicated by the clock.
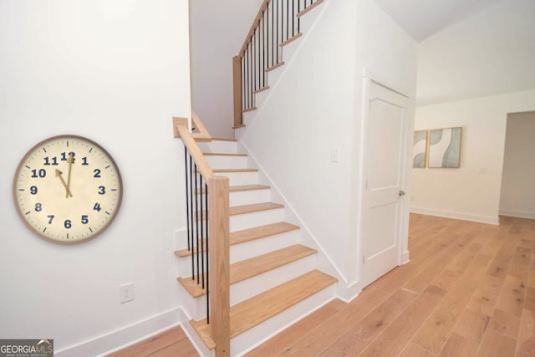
11:01
